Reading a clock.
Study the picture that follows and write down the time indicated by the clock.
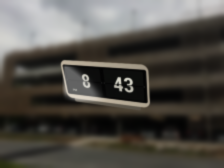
8:43
